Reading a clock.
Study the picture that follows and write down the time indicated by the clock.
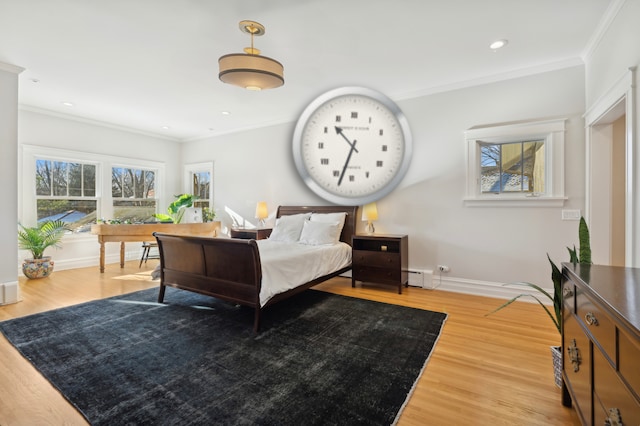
10:33
